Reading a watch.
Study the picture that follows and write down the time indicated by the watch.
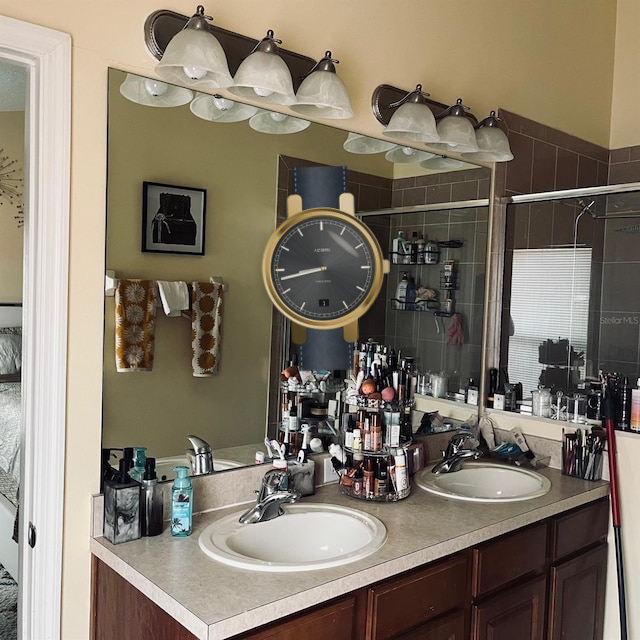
8:43
